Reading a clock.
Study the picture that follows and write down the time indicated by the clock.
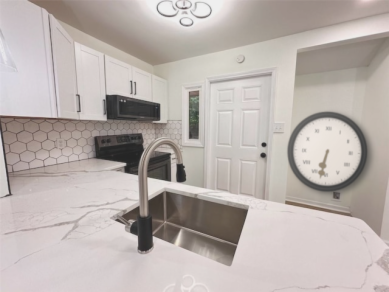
6:32
